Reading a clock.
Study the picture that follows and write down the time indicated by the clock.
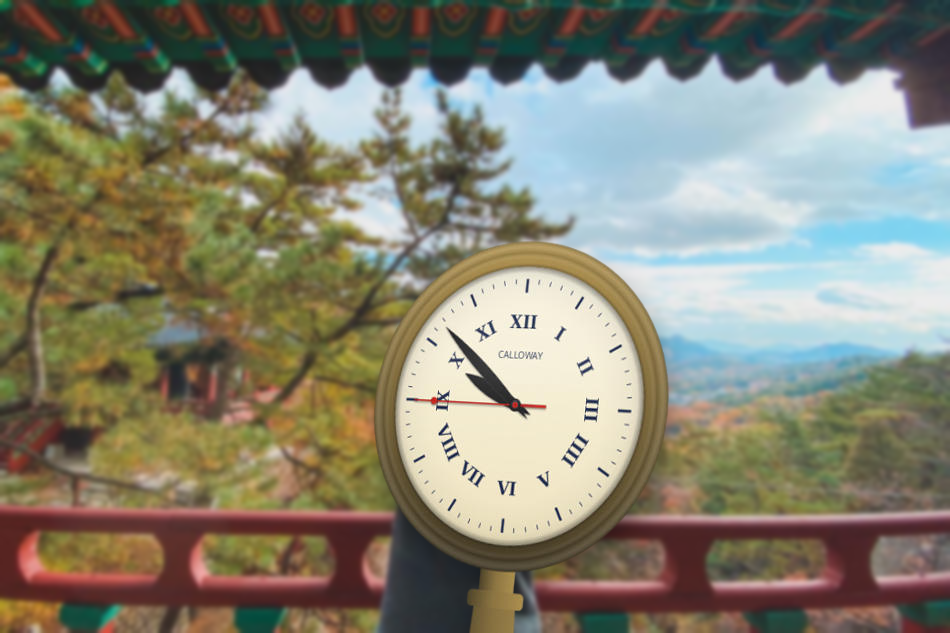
9:51:45
